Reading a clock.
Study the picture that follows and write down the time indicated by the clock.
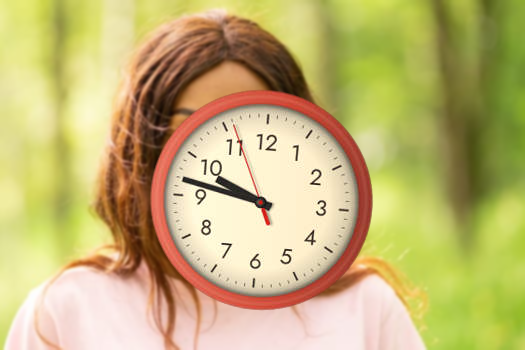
9:46:56
